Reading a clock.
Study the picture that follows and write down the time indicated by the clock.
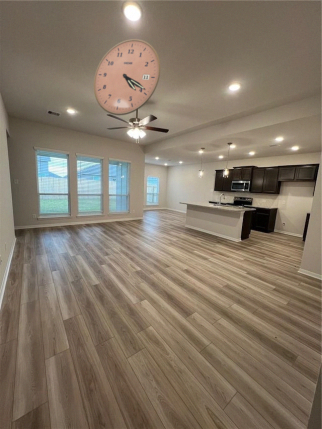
4:19
